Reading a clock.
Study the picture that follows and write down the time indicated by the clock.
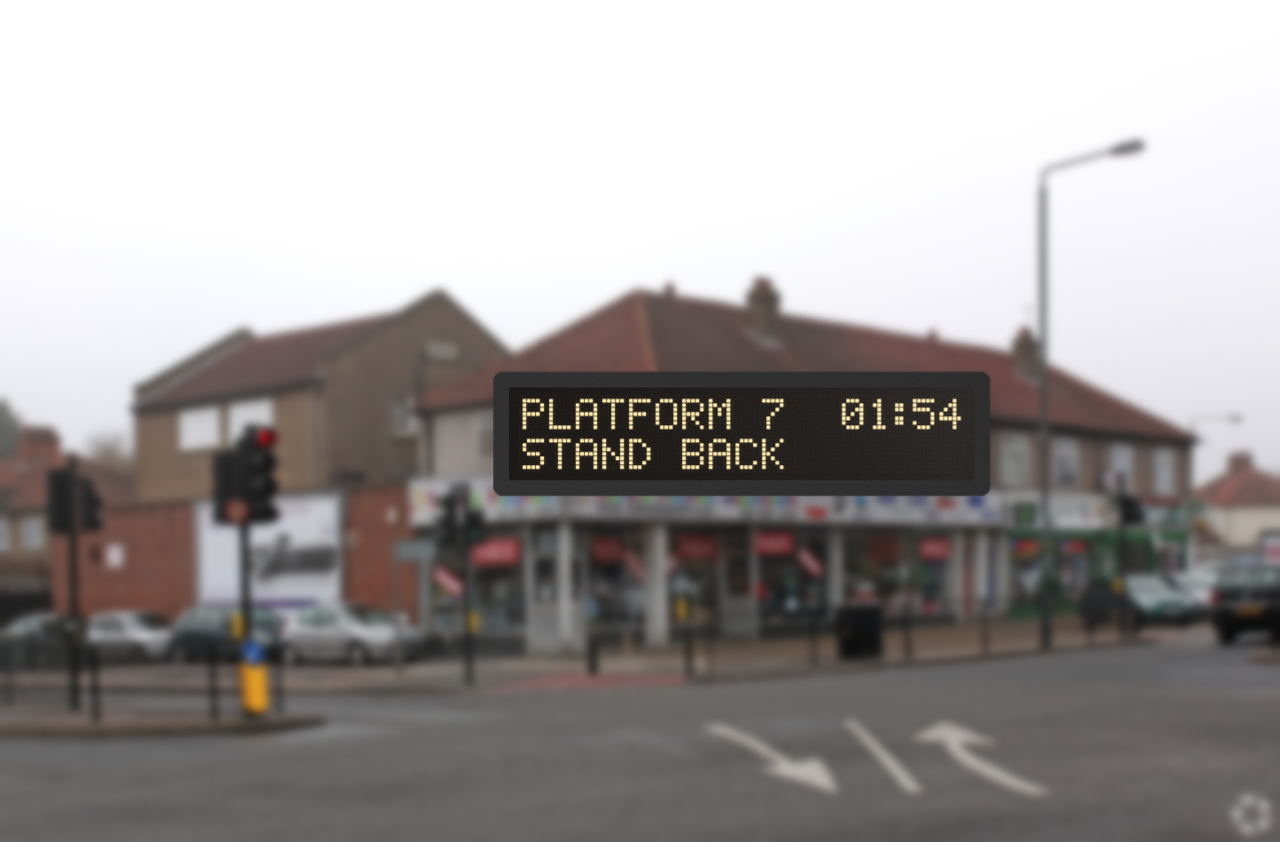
1:54
